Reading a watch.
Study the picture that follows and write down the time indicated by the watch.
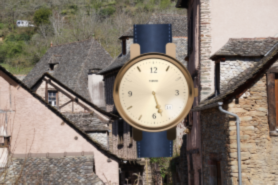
5:27
